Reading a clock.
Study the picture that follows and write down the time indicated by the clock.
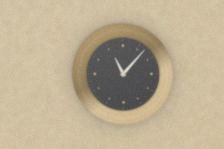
11:07
